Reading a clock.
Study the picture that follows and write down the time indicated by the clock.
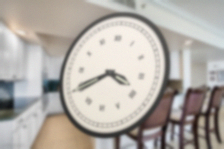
3:40
